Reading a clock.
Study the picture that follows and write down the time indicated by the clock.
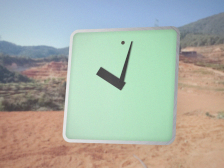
10:02
